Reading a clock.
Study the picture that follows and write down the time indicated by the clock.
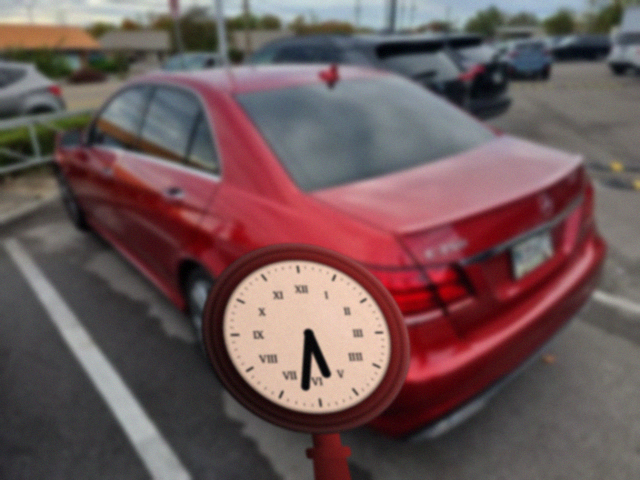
5:32
